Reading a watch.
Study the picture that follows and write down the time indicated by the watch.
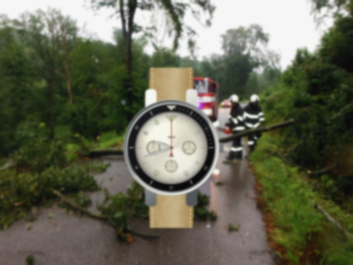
9:42
